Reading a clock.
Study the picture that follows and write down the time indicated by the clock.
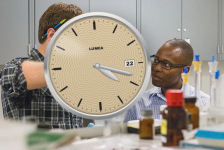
4:18
